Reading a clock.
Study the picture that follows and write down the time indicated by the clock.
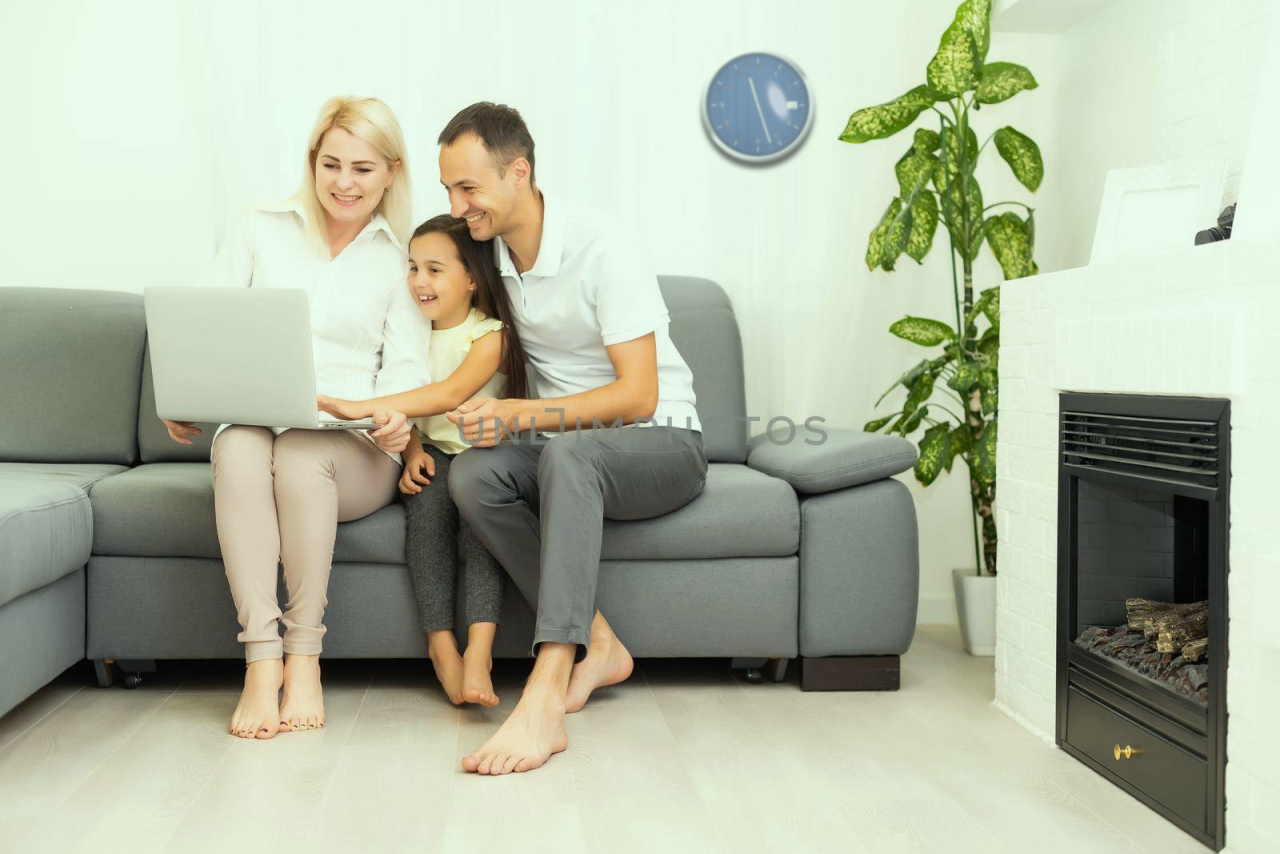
11:27
